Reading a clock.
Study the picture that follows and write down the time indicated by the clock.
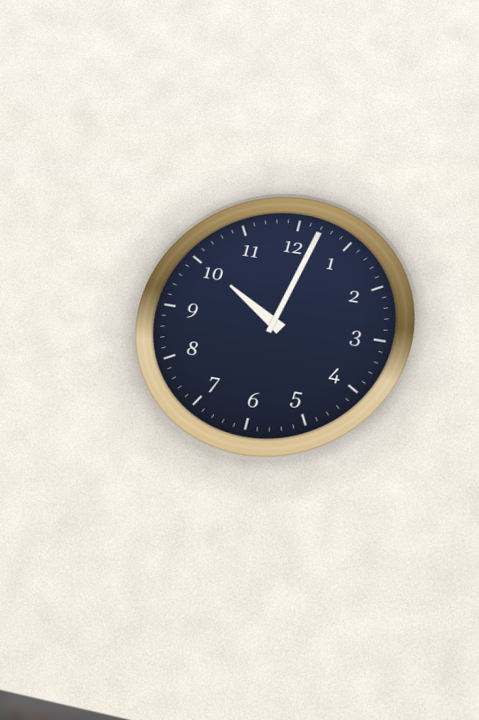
10:02
